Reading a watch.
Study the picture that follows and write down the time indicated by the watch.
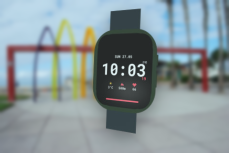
10:03
